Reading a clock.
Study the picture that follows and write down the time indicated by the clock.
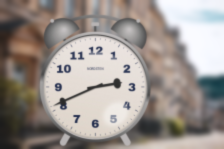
2:41
